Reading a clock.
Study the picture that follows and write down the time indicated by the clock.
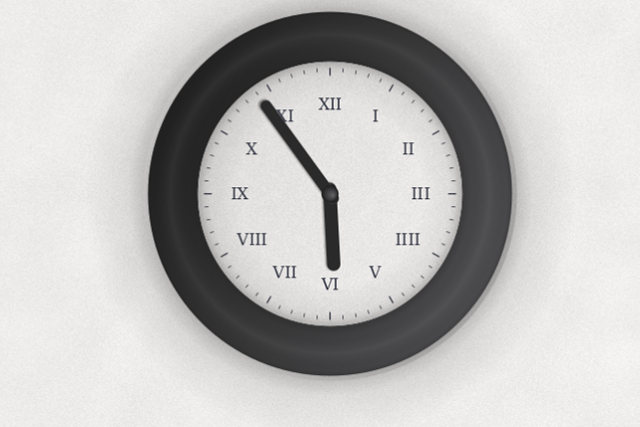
5:54
